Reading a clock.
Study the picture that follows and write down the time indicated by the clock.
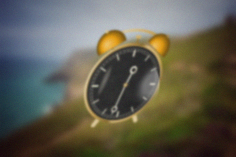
12:32
